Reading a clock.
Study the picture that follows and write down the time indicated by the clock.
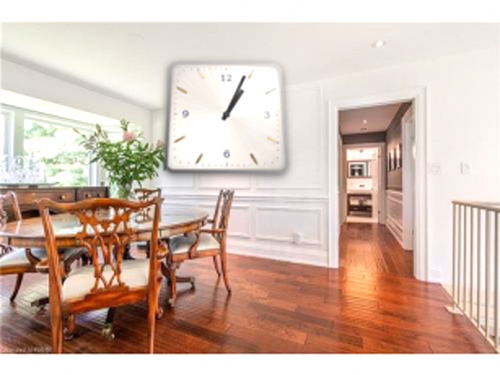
1:04
